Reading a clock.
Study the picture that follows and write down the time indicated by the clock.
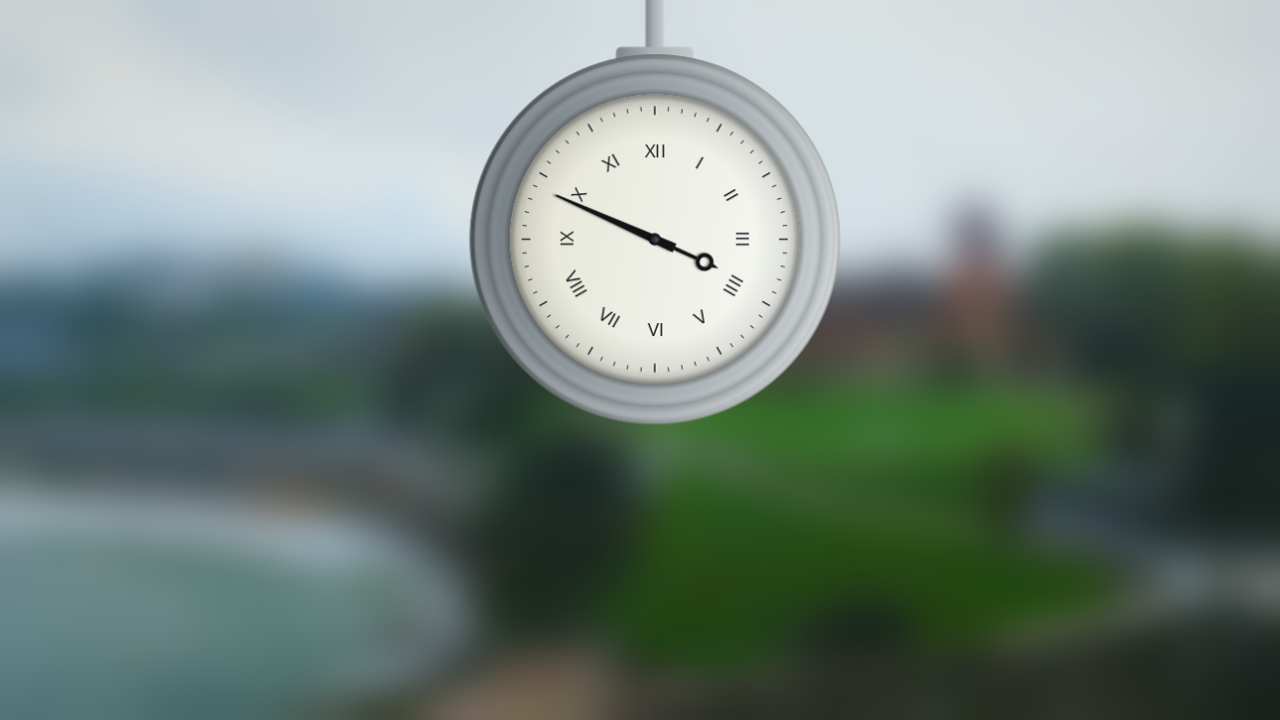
3:49
